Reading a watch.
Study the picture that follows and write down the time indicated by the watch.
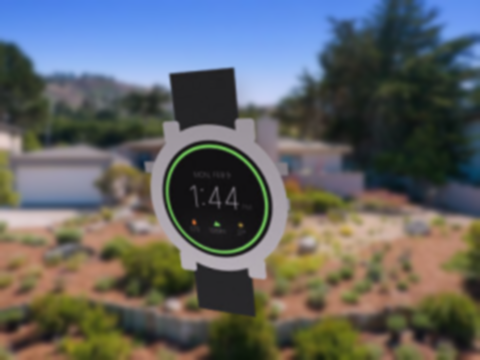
1:44
